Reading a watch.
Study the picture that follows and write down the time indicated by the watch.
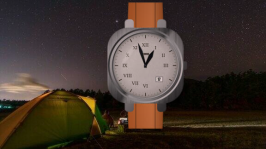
12:57
